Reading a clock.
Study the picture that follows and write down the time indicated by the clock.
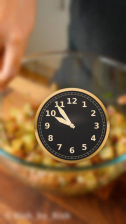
9:54
